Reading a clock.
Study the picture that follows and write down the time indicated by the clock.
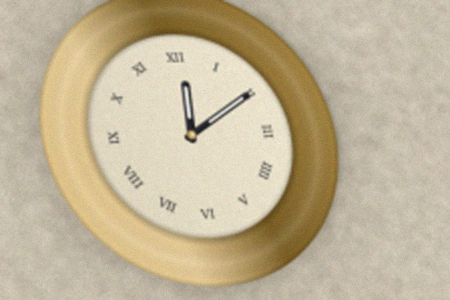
12:10
